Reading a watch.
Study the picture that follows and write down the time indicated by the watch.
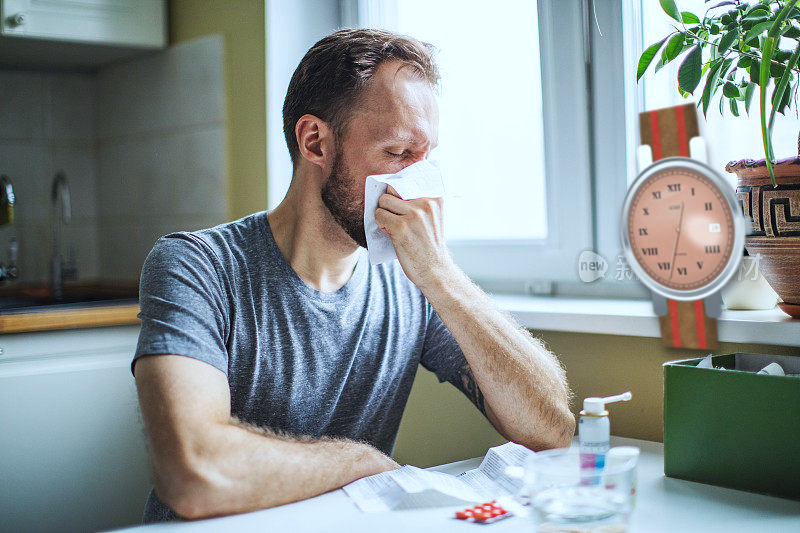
12:33
